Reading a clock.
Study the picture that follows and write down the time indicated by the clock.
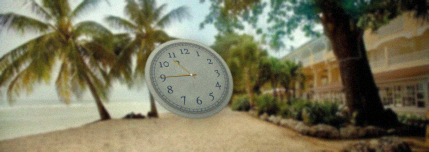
10:45
